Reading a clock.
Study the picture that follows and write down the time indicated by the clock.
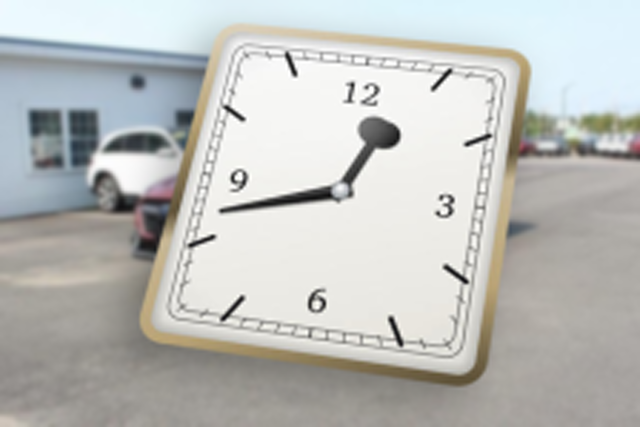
12:42
